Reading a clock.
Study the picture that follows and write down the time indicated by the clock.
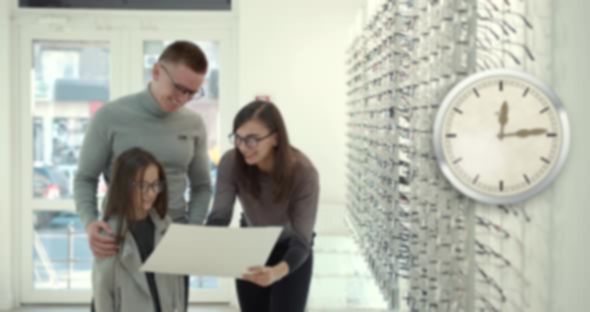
12:14
